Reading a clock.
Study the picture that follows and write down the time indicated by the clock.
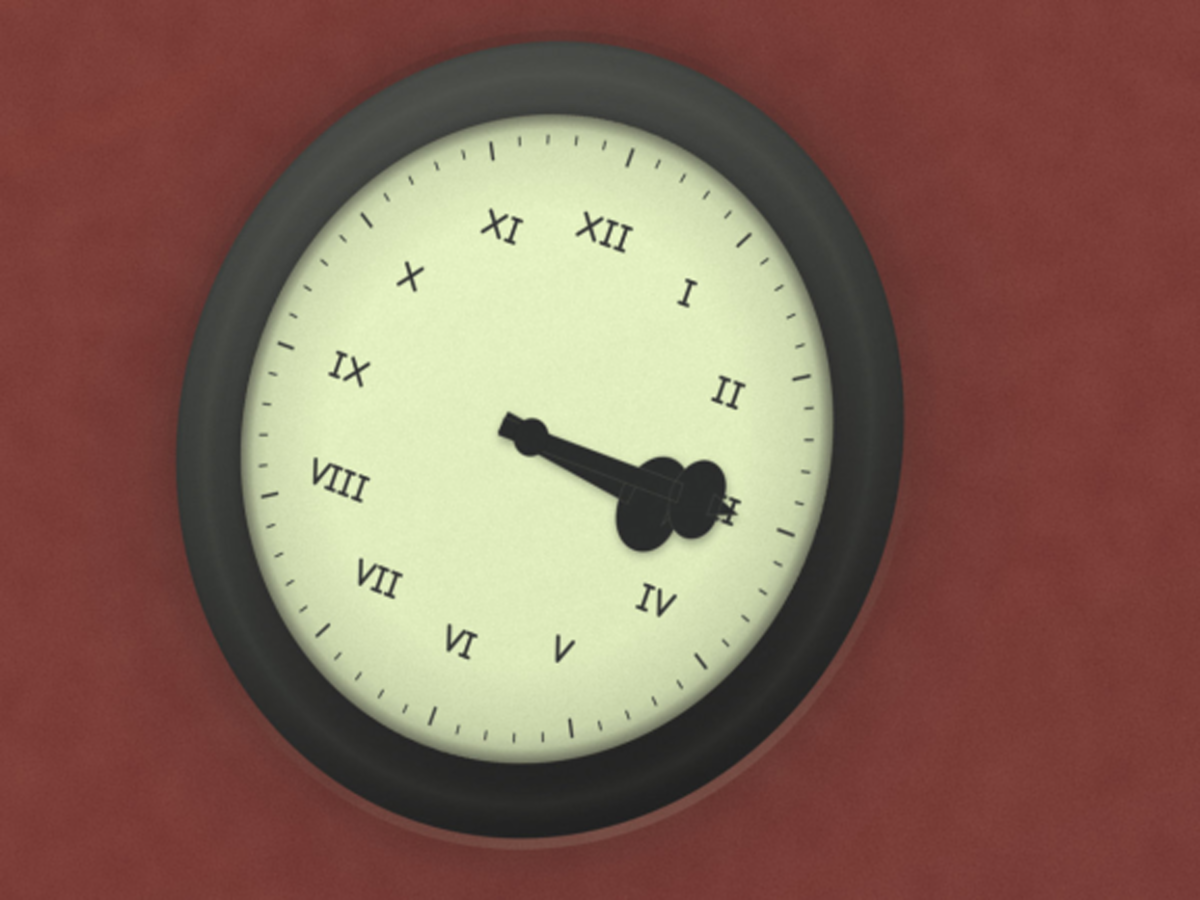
3:15
